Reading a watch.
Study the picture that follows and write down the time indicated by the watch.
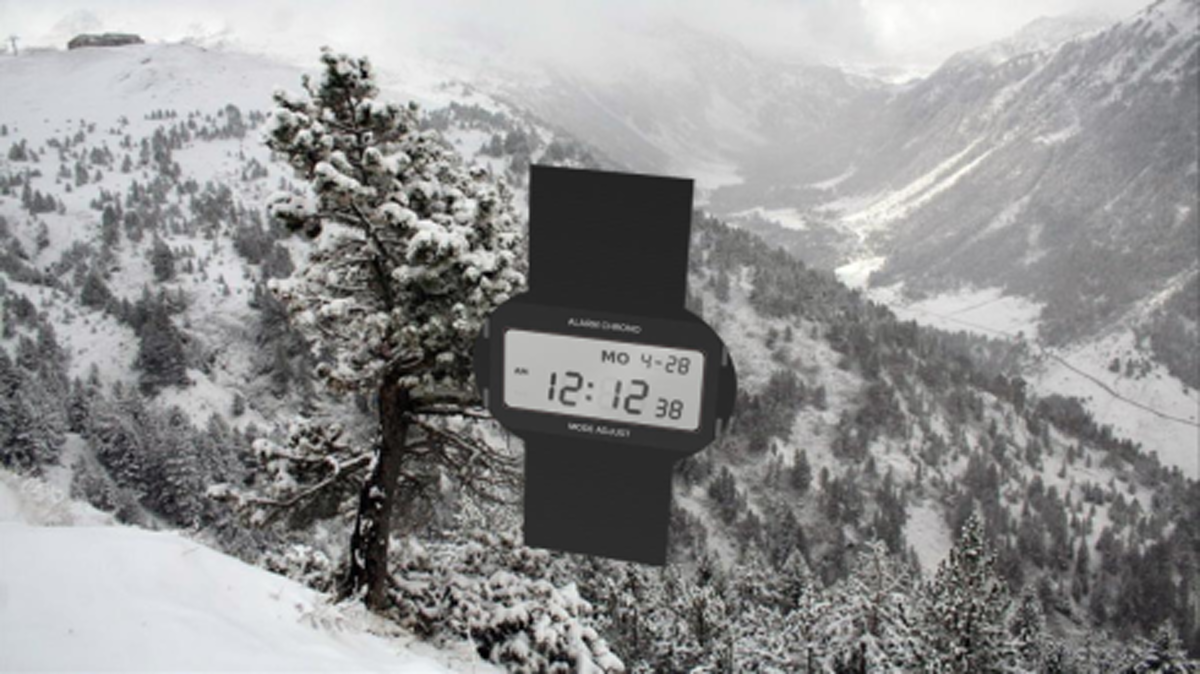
12:12:38
